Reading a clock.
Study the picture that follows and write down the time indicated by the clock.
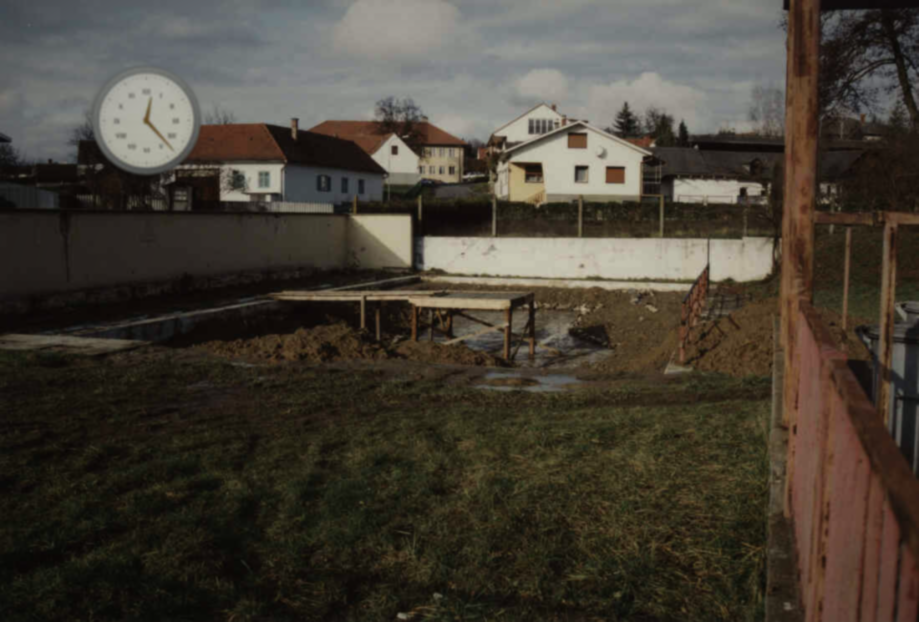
12:23
